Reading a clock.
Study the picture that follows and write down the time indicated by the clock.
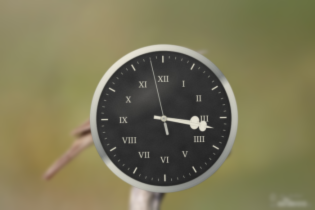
3:16:58
